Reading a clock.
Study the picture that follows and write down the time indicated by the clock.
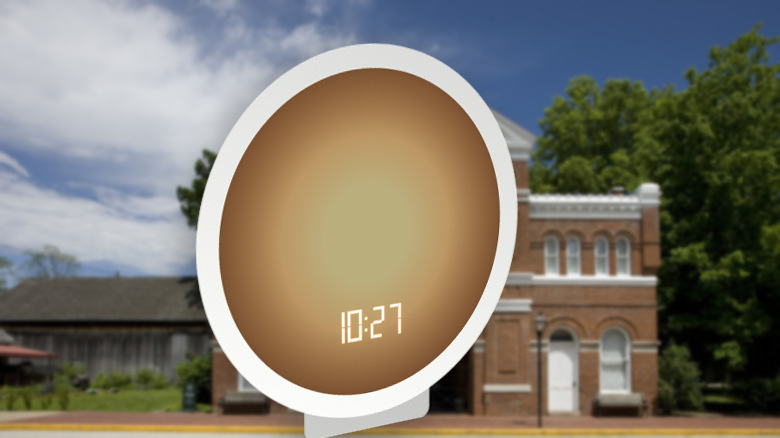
10:27
